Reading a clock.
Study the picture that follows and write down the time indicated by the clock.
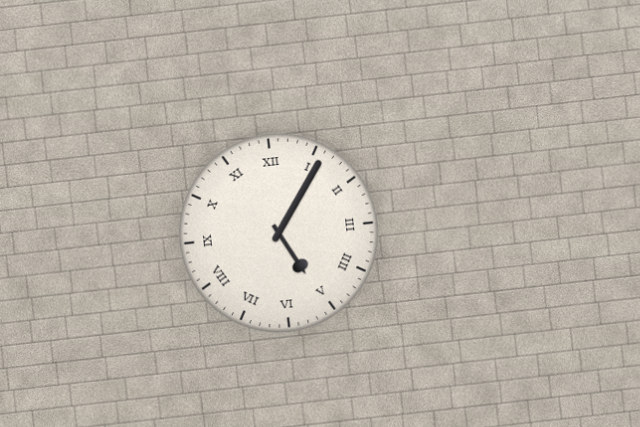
5:06
